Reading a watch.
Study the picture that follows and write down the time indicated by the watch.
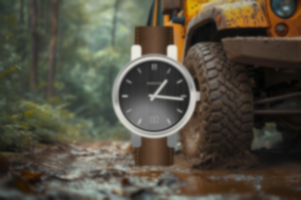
1:16
